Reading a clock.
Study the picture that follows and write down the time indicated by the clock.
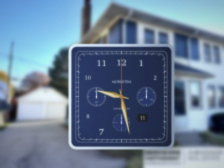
9:28
